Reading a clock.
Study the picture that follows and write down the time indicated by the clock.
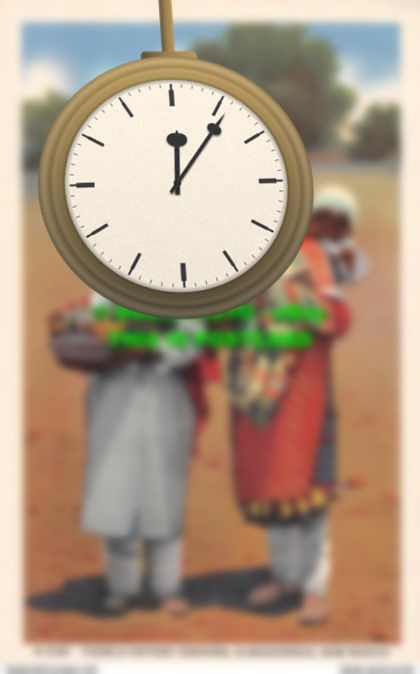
12:06
